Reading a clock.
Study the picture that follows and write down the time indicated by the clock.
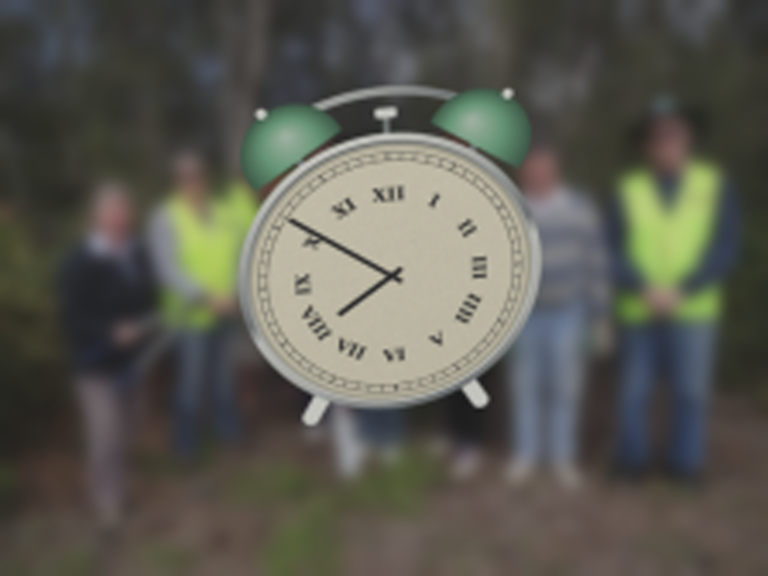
7:51
